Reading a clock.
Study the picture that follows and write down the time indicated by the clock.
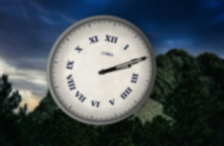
2:10
